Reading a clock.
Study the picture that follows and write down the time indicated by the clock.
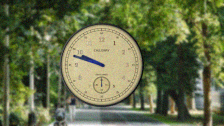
9:48
